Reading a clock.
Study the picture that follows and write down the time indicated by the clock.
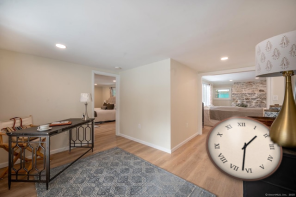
1:32
